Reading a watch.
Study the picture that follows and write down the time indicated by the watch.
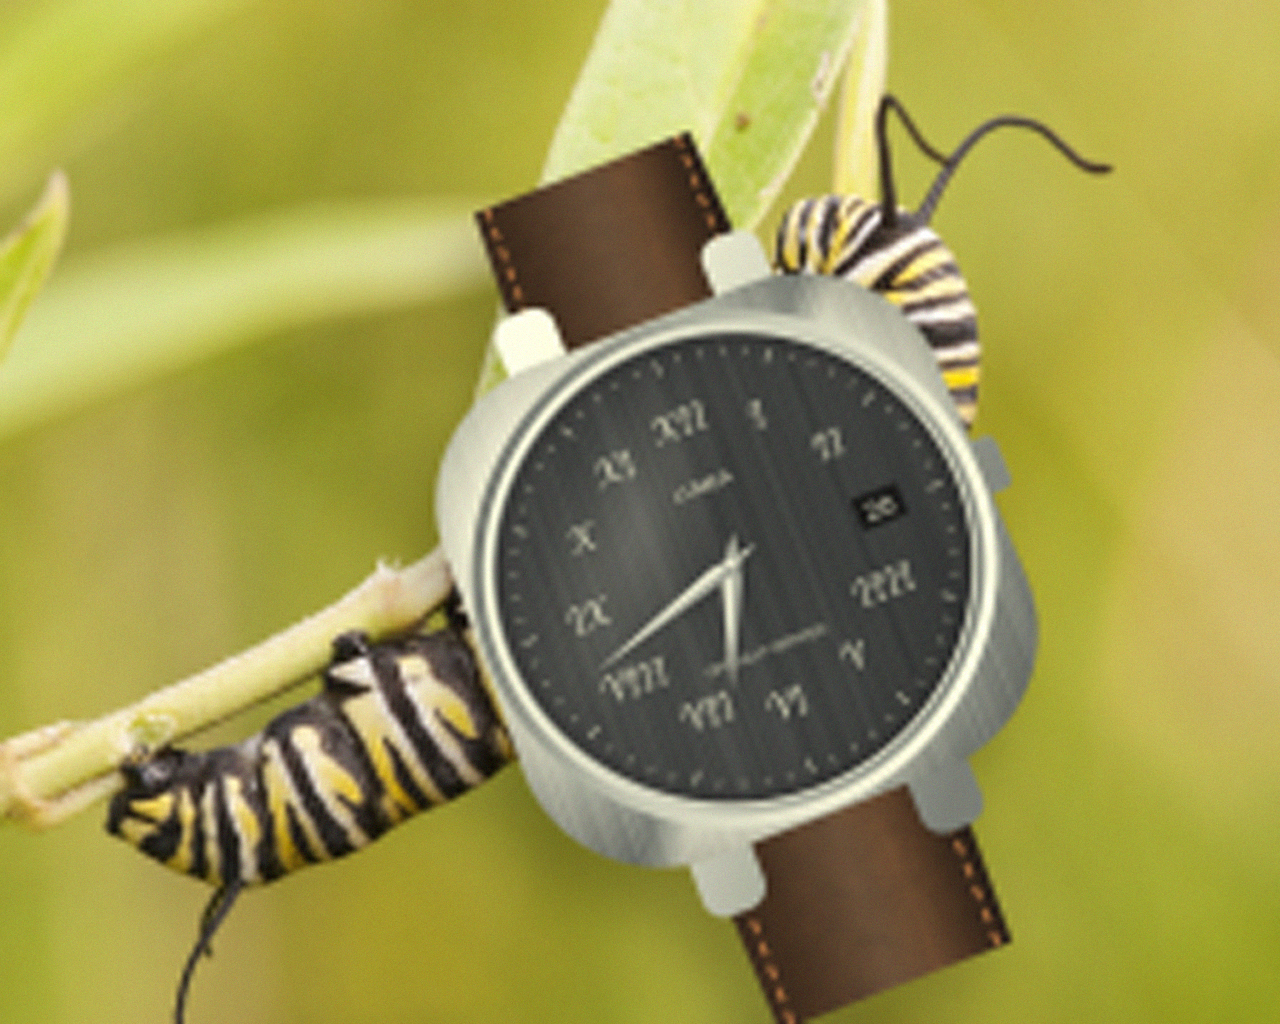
6:42
